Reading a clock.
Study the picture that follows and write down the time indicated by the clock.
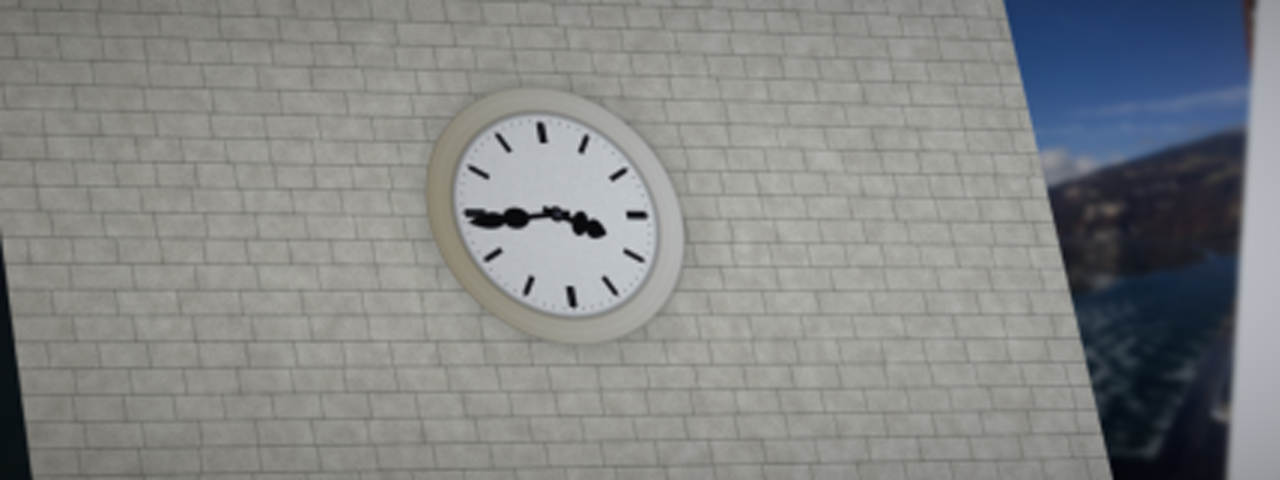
3:44
